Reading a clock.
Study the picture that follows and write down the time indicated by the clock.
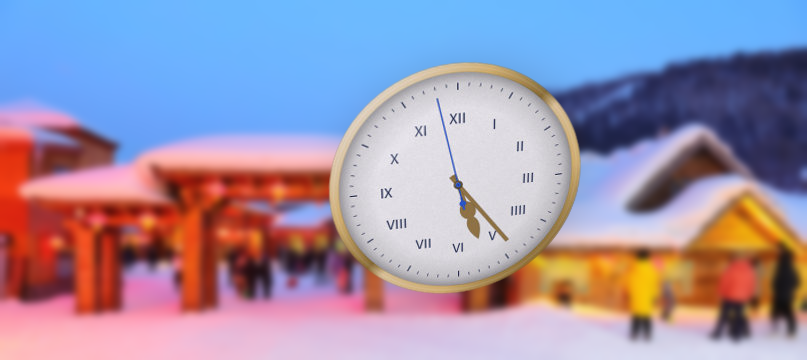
5:23:58
